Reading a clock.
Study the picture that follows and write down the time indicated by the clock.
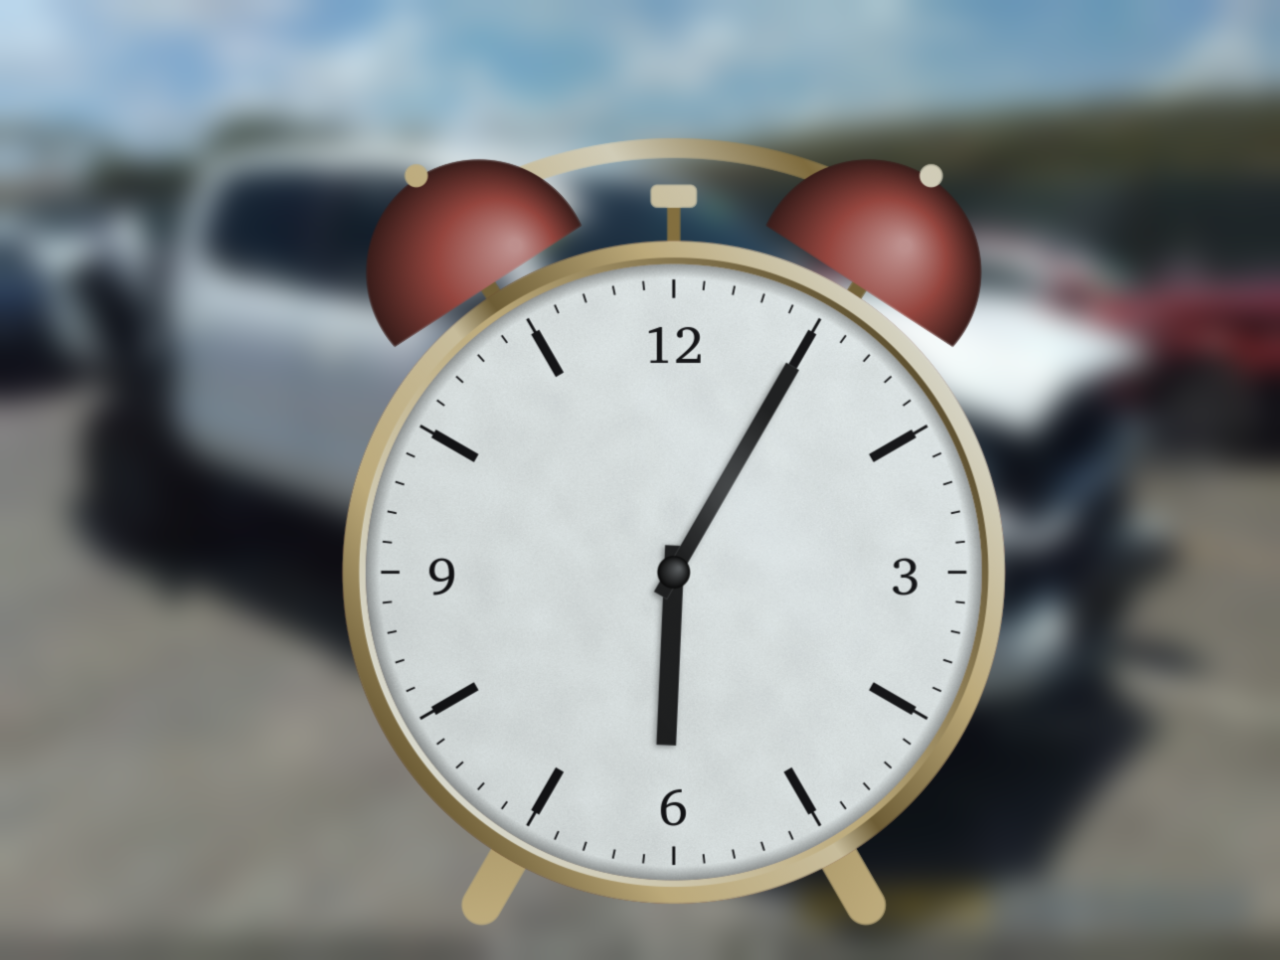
6:05
